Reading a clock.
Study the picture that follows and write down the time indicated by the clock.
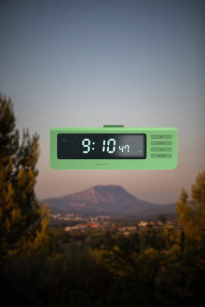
9:10:47
